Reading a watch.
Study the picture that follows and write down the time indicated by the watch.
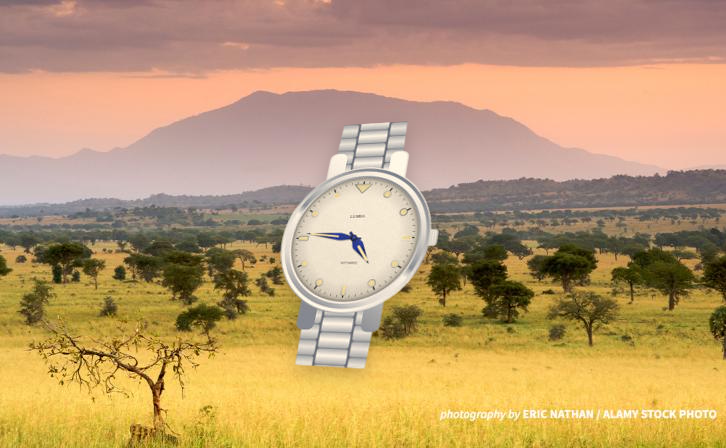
4:46
